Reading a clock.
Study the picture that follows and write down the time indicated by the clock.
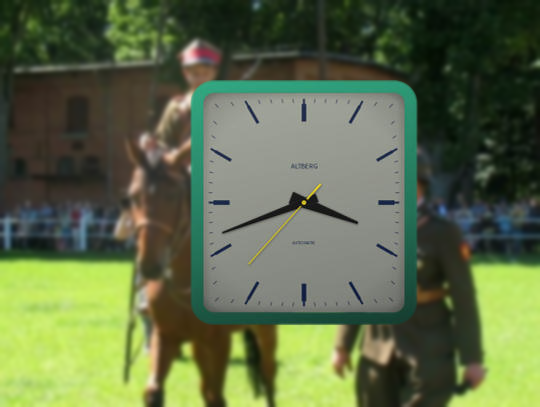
3:41:37
